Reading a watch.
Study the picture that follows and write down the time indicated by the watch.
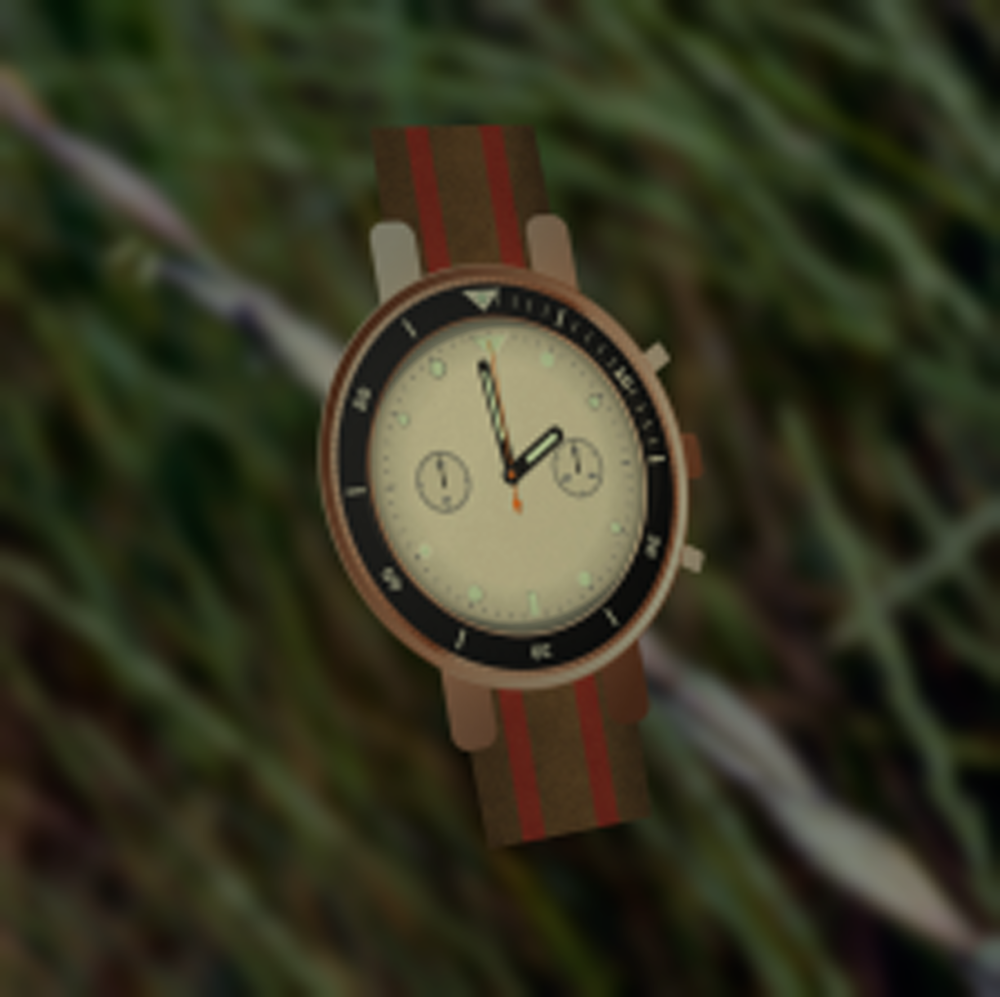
1:59
